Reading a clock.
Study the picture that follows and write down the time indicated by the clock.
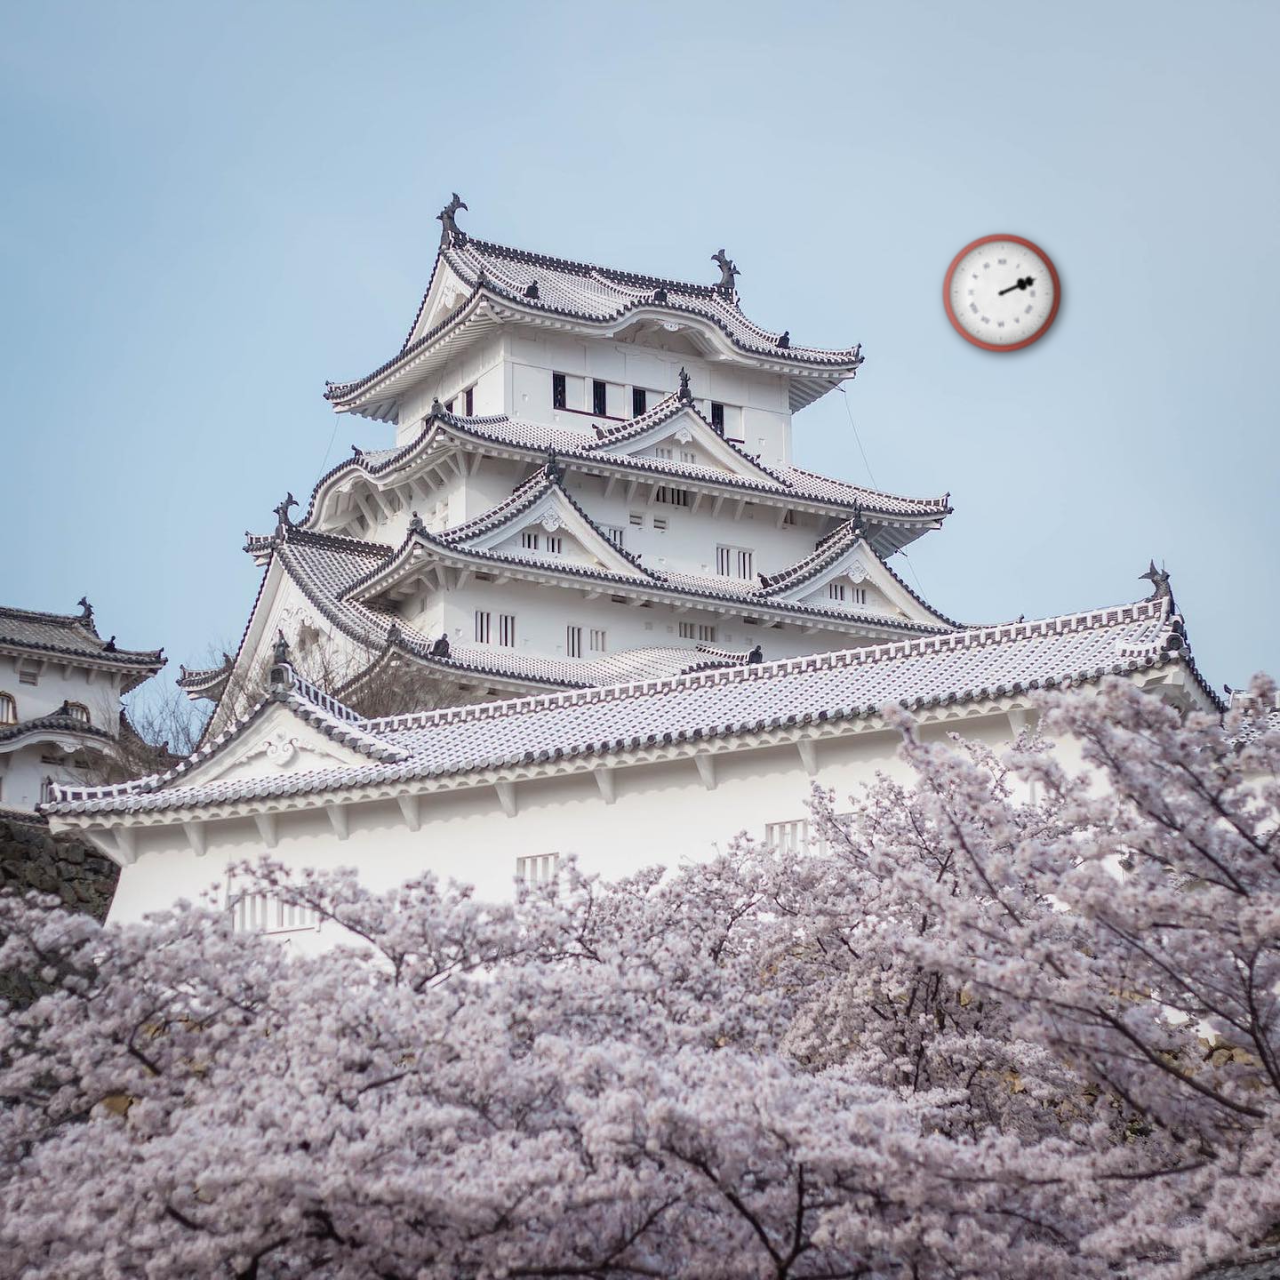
2:11
